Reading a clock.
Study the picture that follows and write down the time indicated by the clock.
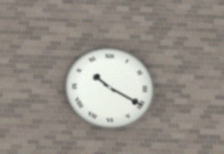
10:20
